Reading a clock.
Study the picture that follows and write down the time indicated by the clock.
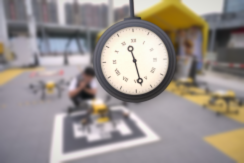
11:28
